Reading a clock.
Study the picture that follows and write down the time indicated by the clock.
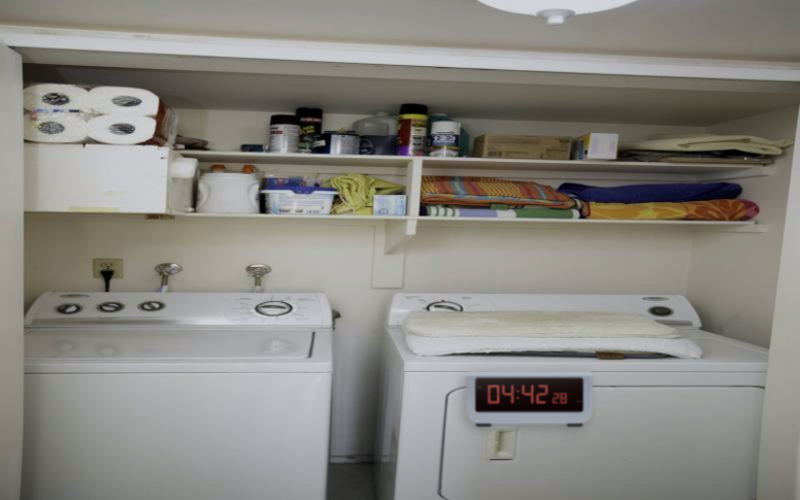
4:42
